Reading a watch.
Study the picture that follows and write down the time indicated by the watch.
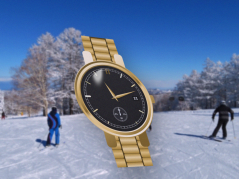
11:12
